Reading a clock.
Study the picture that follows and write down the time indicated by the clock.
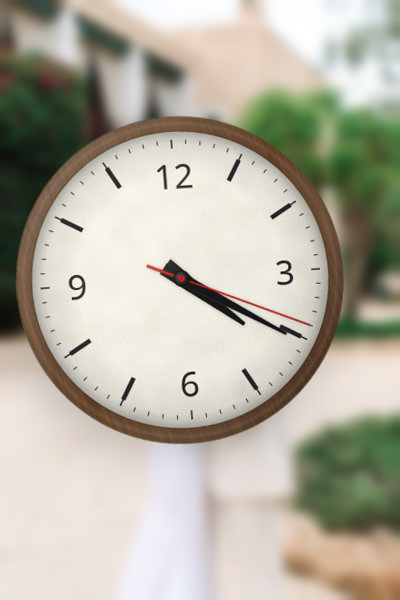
4:20:19
